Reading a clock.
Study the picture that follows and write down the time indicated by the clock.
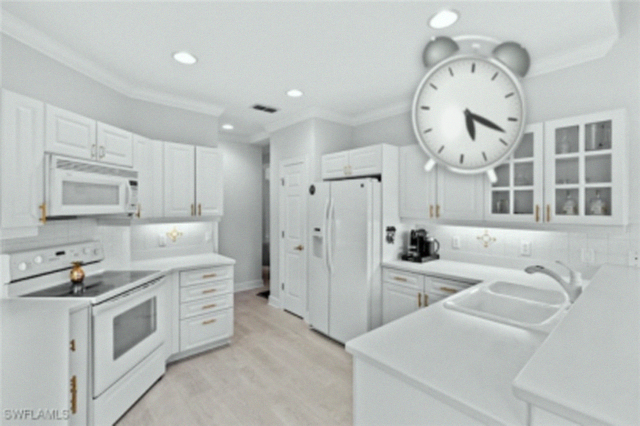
5:18
